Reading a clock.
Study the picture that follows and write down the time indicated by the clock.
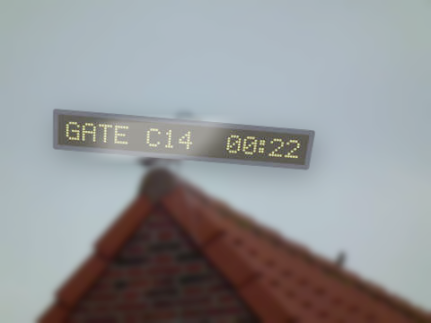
0:22
